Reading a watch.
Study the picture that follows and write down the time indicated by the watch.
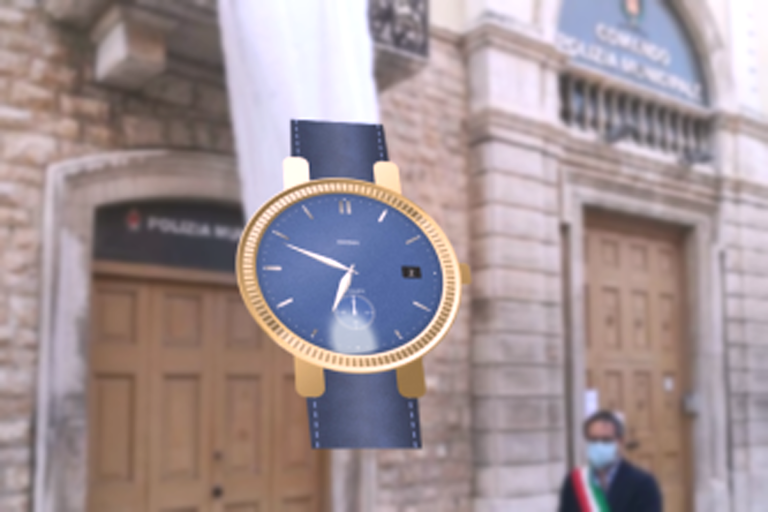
6:49
